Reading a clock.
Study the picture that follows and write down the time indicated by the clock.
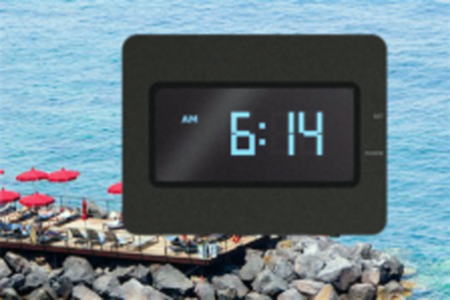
6:14
